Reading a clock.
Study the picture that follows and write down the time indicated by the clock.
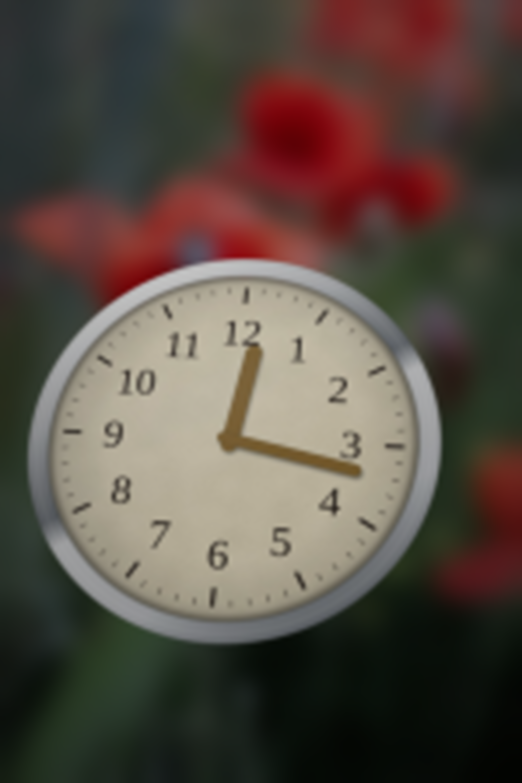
12:17
